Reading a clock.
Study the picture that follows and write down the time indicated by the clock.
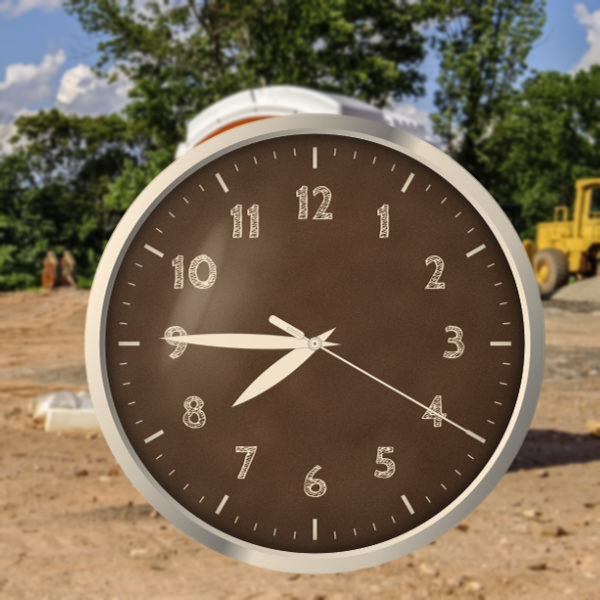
7:45:20
